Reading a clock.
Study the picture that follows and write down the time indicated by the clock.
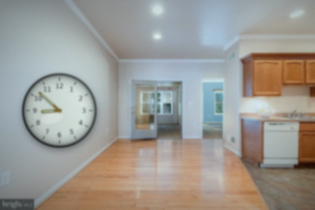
8:52
